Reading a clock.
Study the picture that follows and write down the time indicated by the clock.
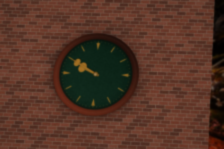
9:50
